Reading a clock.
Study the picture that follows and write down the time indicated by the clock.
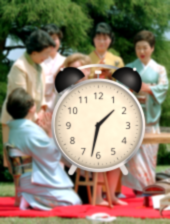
1:32
